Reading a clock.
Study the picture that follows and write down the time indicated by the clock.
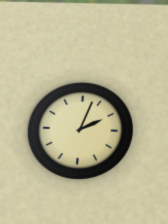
2:03
